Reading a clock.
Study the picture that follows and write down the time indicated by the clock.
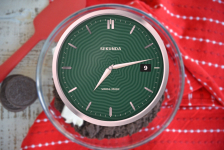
7:13
